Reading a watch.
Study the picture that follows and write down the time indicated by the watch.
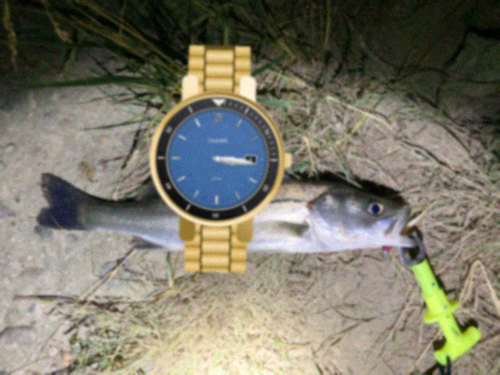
3:16
